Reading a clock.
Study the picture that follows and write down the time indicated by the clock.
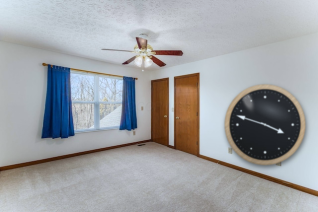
3:48
